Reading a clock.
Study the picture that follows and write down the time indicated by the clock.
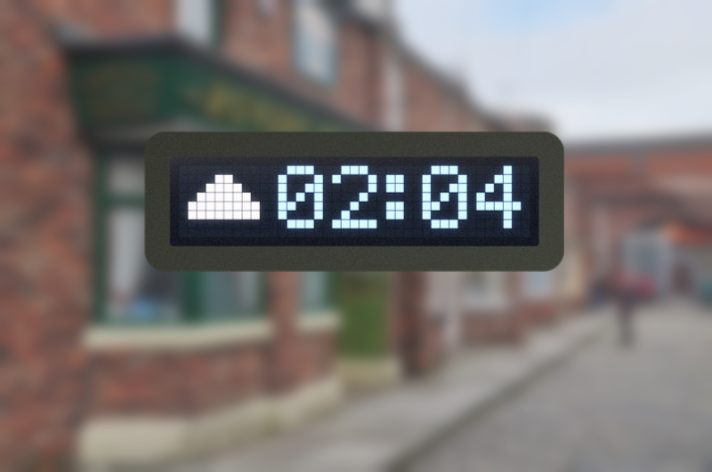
2:04
